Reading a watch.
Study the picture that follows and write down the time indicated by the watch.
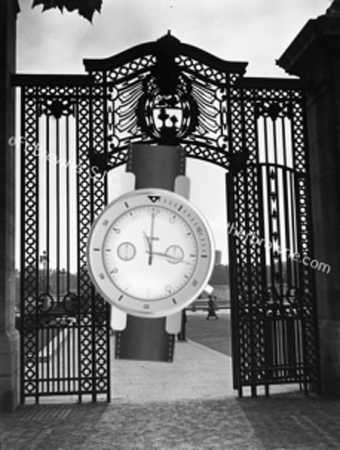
11:17
